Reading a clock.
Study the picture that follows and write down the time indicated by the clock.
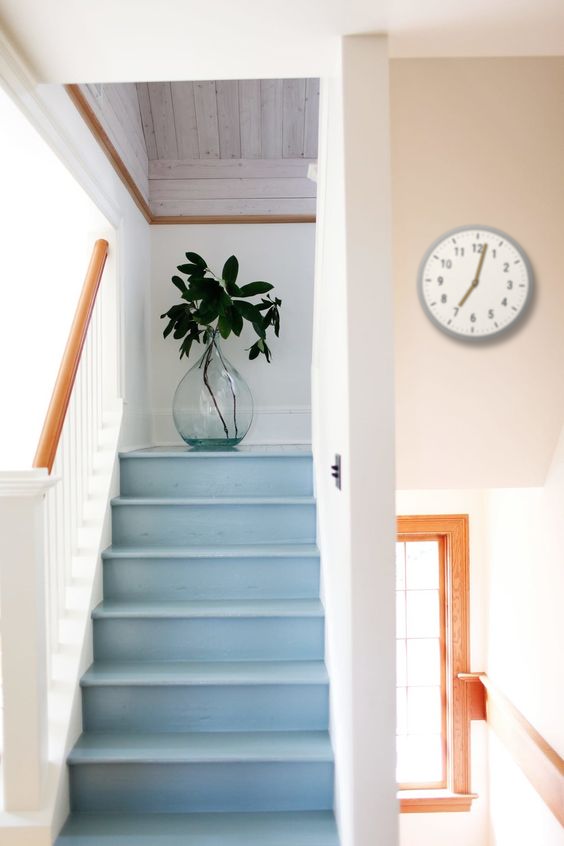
7:02
